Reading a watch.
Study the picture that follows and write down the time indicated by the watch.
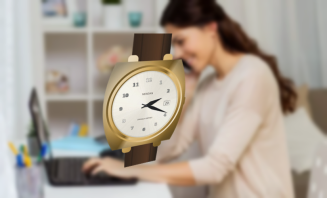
2:19
